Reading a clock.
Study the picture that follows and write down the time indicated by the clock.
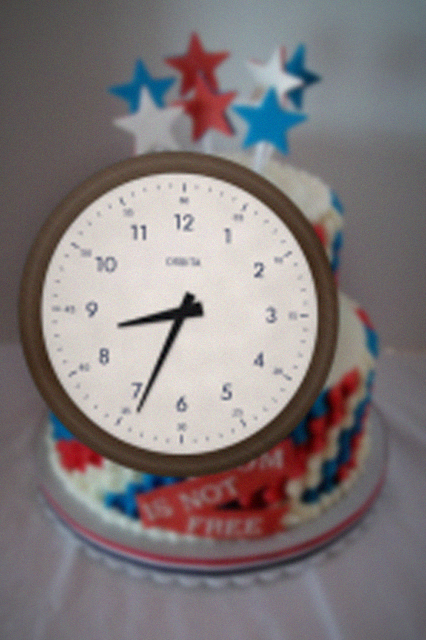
8:34
